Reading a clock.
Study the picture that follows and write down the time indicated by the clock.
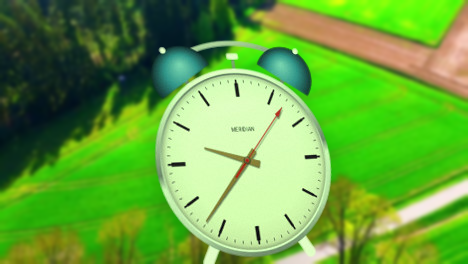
9:37:07
